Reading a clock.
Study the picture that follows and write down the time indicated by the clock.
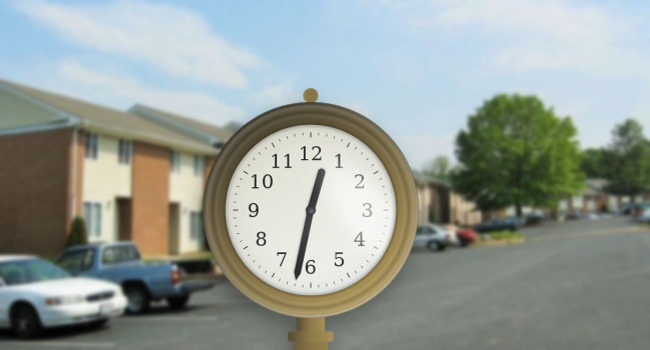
12:32
